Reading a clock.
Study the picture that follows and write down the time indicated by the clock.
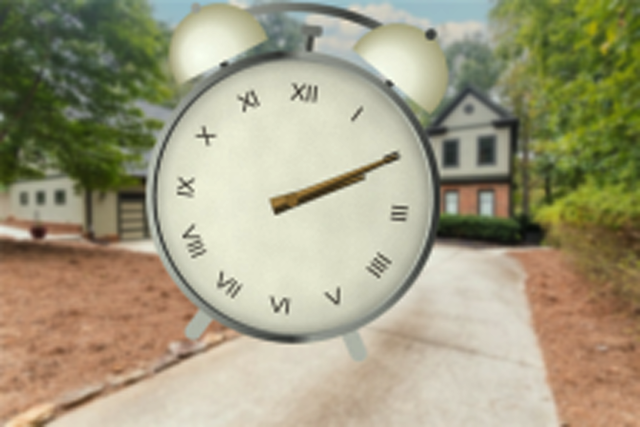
2:10
